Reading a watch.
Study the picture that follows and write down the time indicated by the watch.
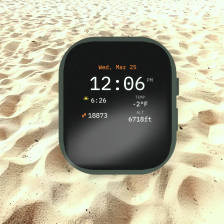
12:06
